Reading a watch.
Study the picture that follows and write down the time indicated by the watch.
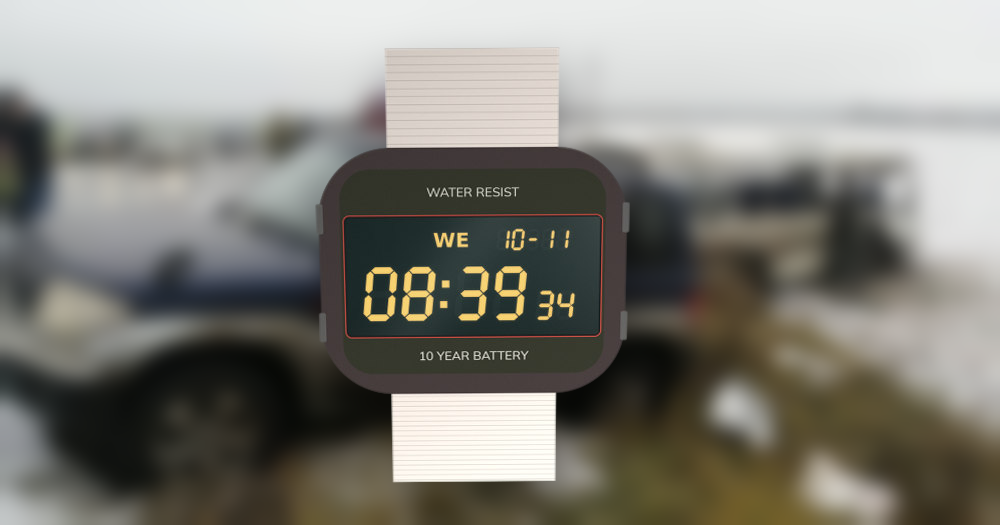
8:39:34
